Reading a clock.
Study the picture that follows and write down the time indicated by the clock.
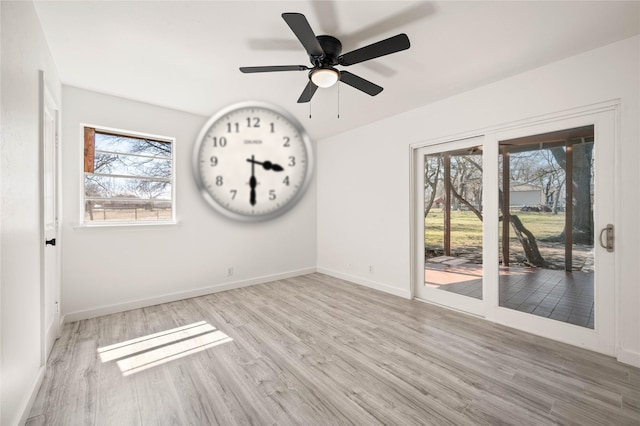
3:30
